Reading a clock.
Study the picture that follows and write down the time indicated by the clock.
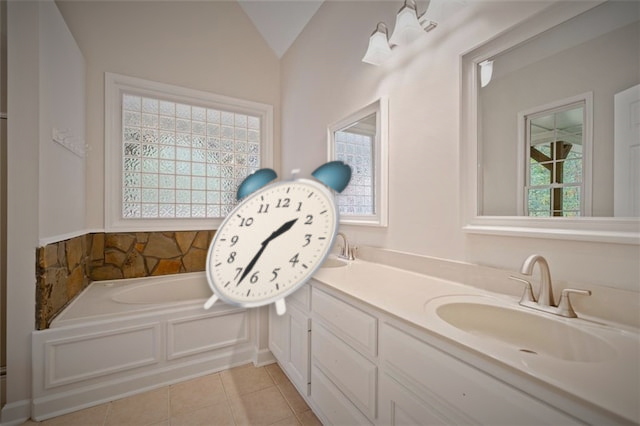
1:33
